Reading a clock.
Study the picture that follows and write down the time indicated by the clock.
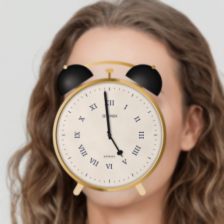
4:59
